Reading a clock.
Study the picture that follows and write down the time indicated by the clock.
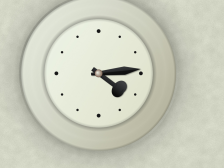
4:14
